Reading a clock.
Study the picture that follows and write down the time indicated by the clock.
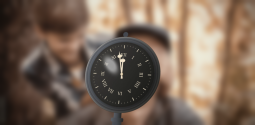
11:58
